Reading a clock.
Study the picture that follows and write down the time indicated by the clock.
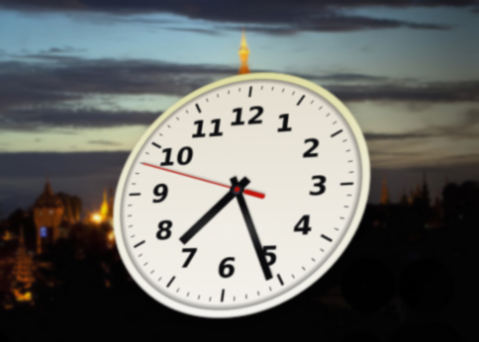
7:25:48
